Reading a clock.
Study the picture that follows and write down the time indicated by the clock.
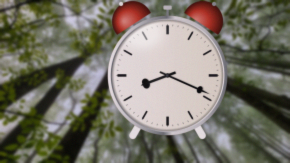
8:19
